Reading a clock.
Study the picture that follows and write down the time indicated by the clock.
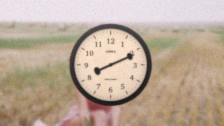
8:11
